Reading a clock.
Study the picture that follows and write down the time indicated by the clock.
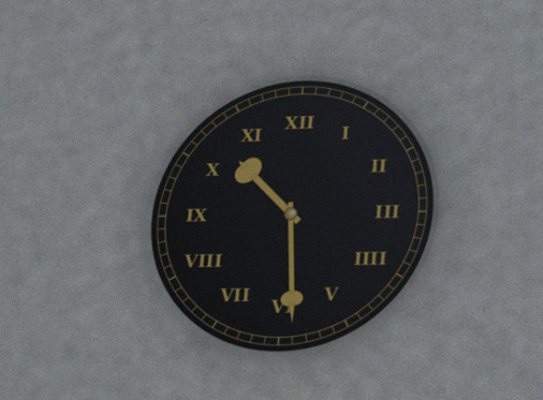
10:29
